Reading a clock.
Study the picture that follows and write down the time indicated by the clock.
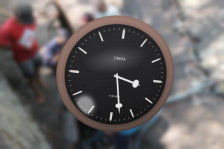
3:28
